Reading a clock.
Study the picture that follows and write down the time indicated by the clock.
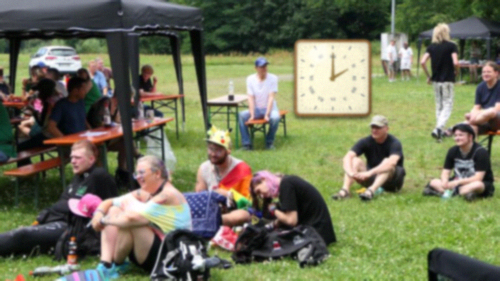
2:00
